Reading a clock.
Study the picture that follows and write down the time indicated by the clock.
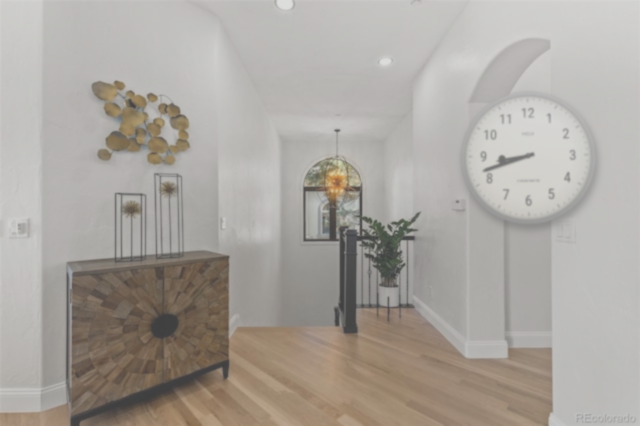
8:42
